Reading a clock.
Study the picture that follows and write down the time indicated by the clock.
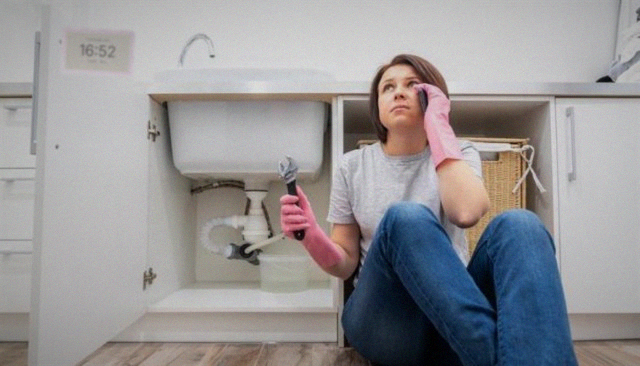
16:52
